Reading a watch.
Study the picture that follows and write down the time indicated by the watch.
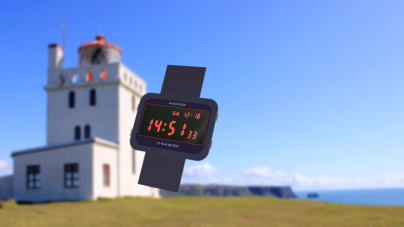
14:51:33
